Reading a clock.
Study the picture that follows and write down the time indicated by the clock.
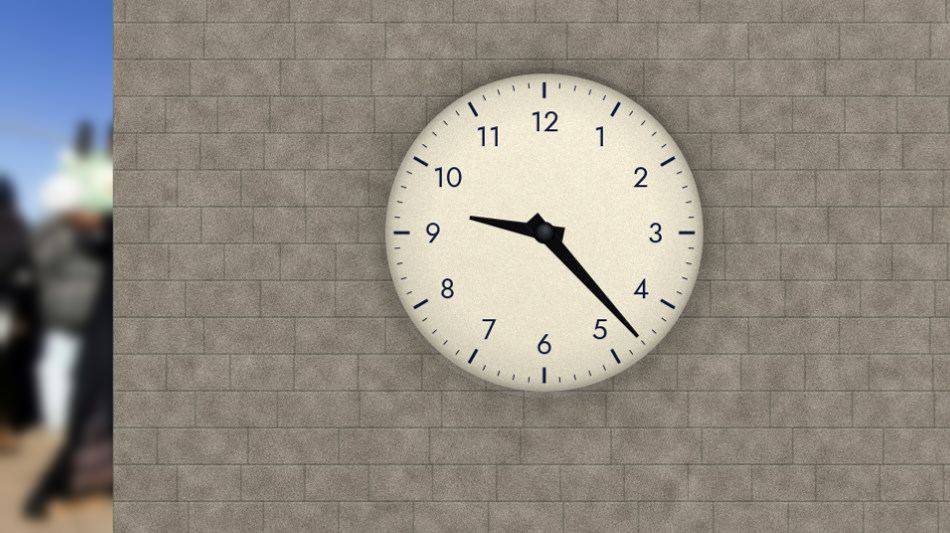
9:23
